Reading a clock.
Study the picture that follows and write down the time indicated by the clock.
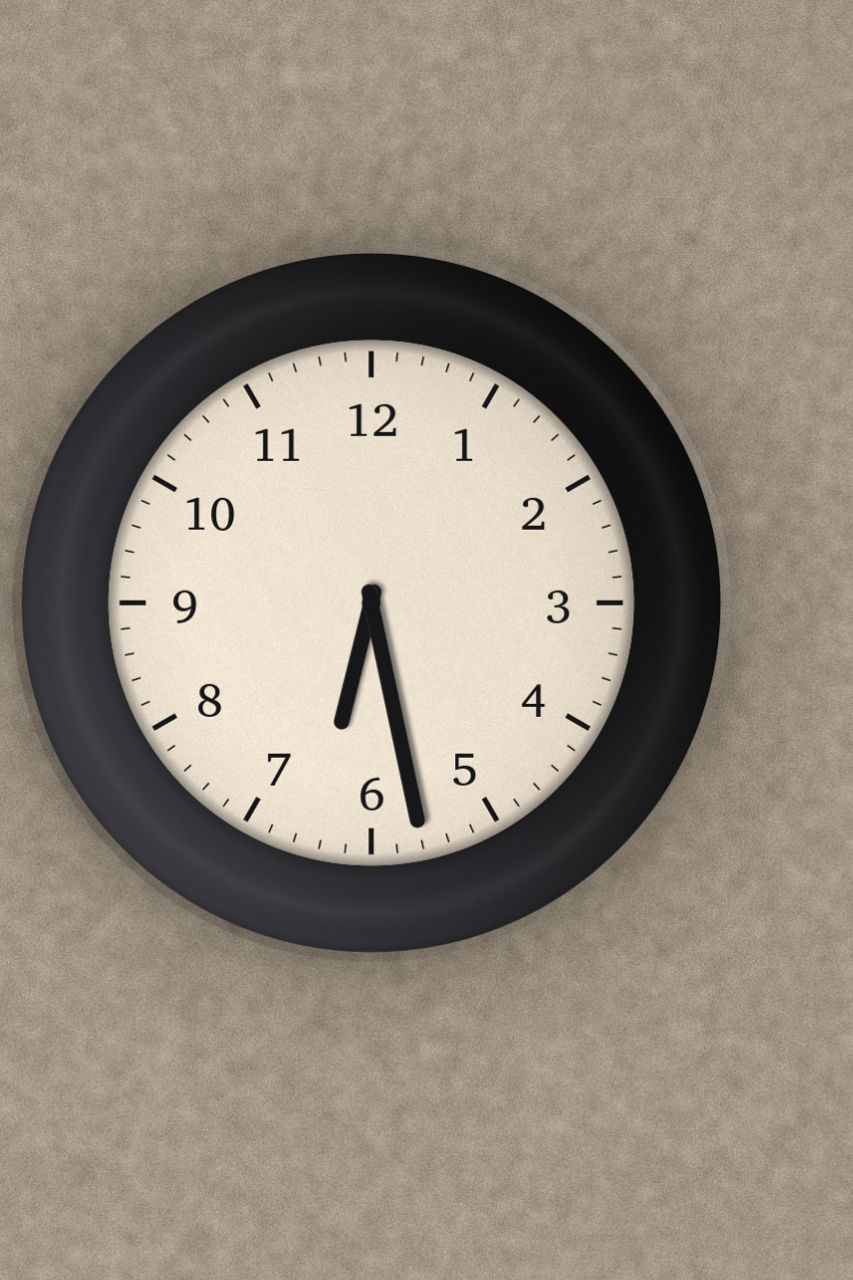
6:28
